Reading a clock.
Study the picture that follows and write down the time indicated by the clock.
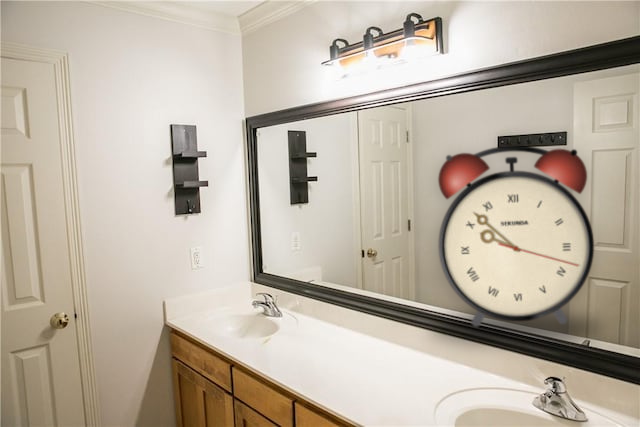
9:52:18
